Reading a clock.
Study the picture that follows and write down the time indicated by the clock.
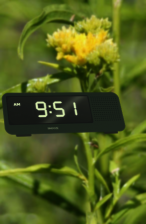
9:51
